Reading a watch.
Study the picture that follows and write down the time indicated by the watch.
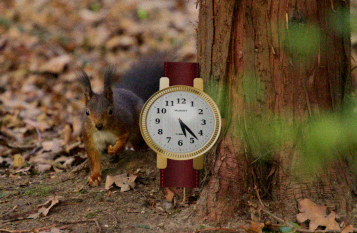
5:23
